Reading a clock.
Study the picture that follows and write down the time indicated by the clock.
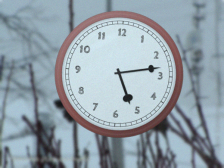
5:13
